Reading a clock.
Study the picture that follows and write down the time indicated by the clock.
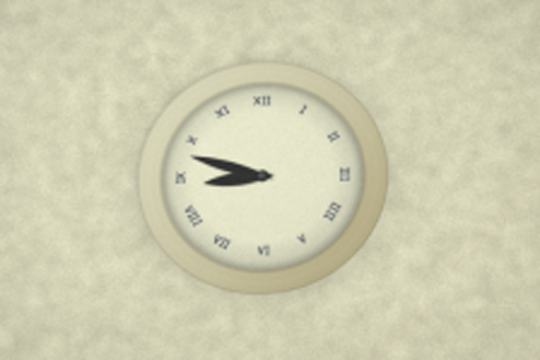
8:48
